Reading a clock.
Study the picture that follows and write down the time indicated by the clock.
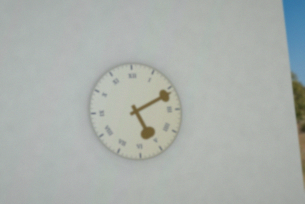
5:11
